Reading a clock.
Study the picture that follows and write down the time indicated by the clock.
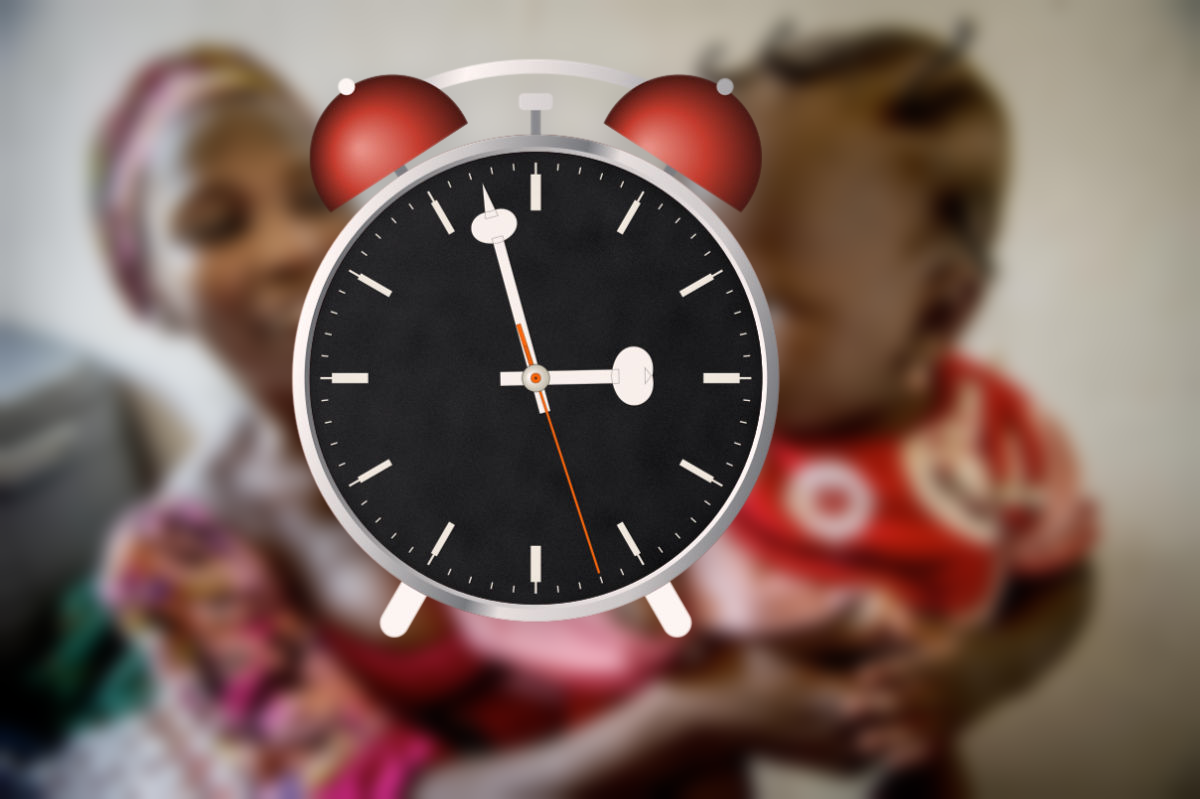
2:57:27
